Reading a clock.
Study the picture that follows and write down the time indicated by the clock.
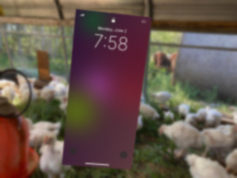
7:58
